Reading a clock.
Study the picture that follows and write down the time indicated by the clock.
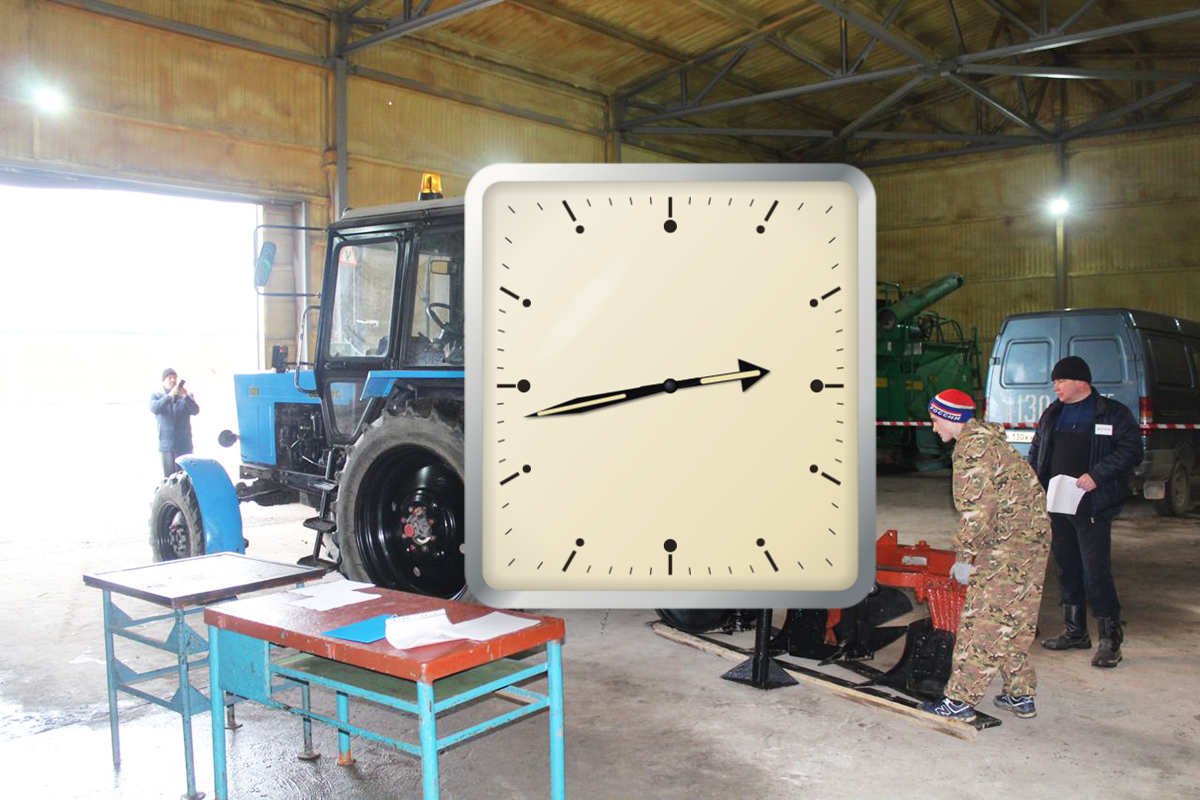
2:43
